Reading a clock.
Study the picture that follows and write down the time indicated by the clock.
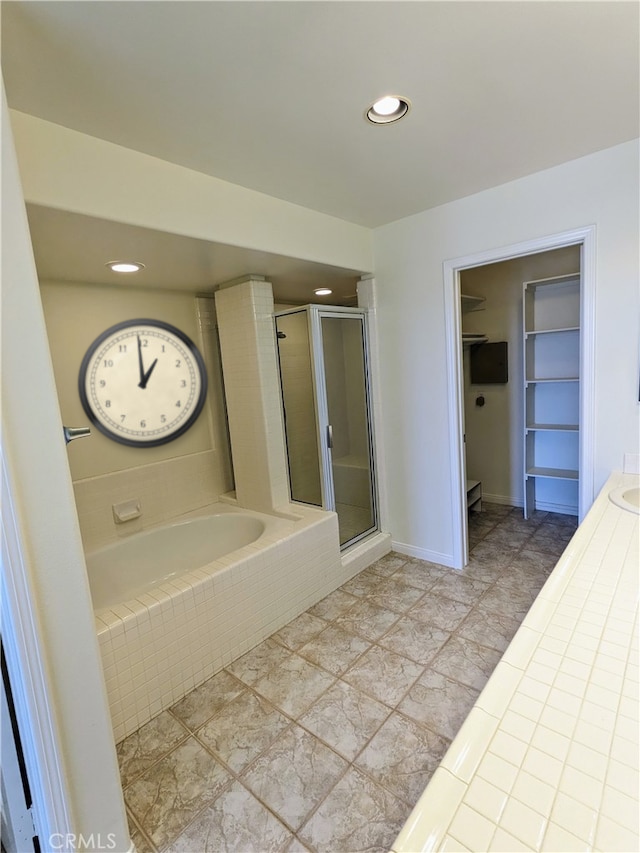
12:59
